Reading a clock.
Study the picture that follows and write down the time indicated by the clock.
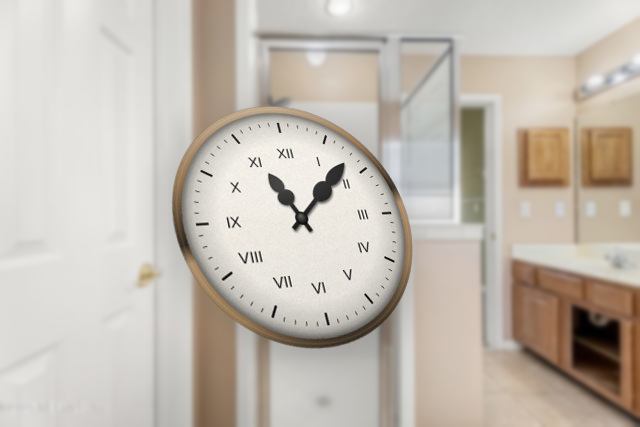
11:08
